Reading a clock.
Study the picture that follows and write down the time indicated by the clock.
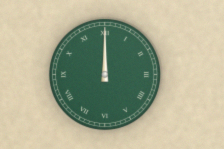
12:00
